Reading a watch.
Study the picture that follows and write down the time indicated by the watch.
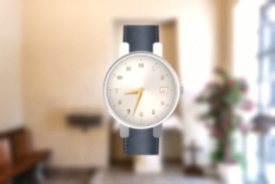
8:33
